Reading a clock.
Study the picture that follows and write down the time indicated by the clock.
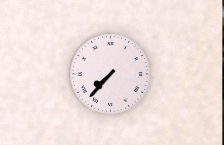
7:37
